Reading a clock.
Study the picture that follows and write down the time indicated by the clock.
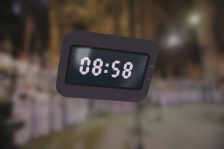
8:58
